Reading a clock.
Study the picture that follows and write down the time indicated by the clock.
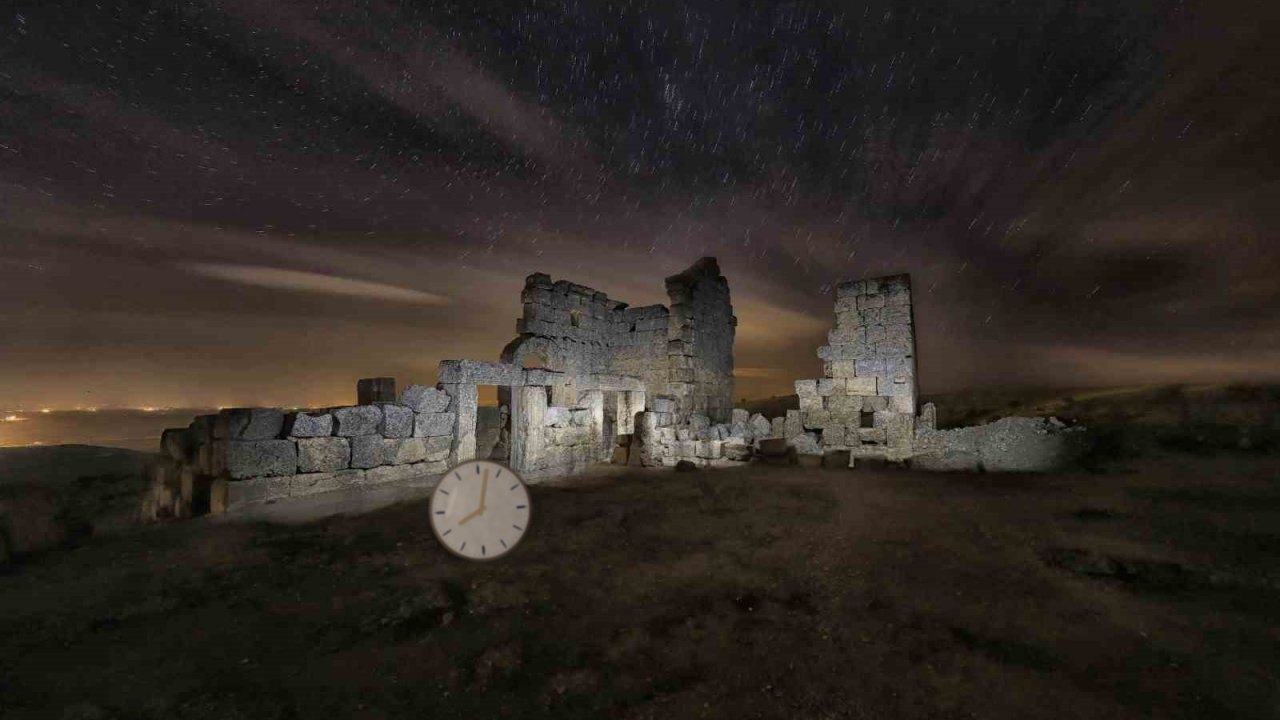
8:02
